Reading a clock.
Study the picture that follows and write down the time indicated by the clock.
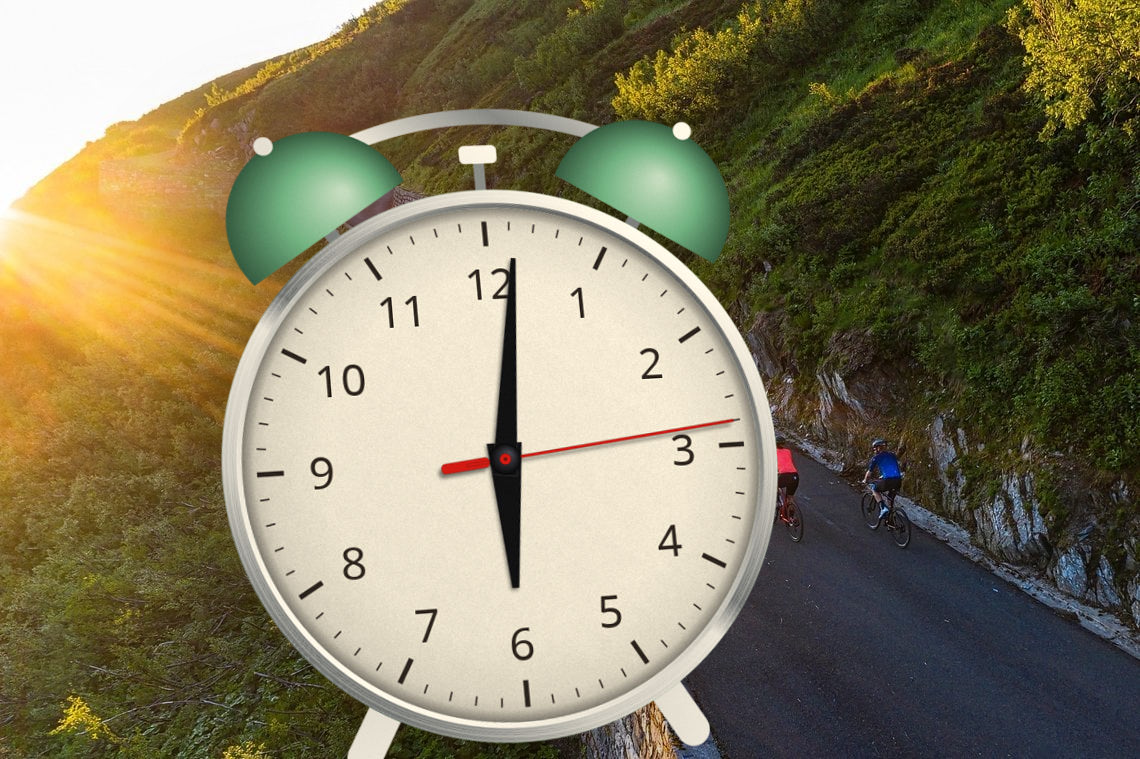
6:01:14
